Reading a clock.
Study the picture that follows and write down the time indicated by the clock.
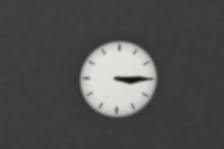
3:15
